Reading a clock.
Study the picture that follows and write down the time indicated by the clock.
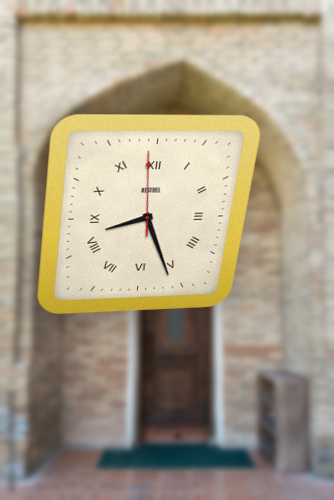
8:25:59
